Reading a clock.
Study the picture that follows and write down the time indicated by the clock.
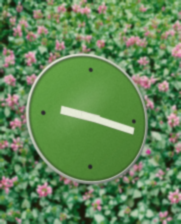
9:17
